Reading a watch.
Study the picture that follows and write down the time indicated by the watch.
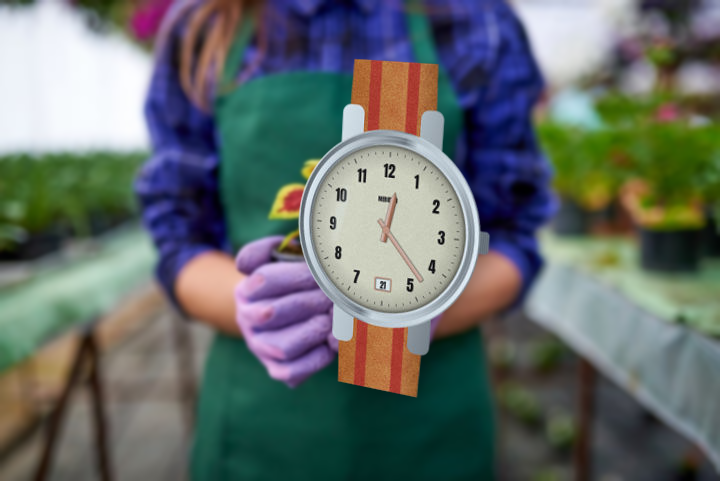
12:23
